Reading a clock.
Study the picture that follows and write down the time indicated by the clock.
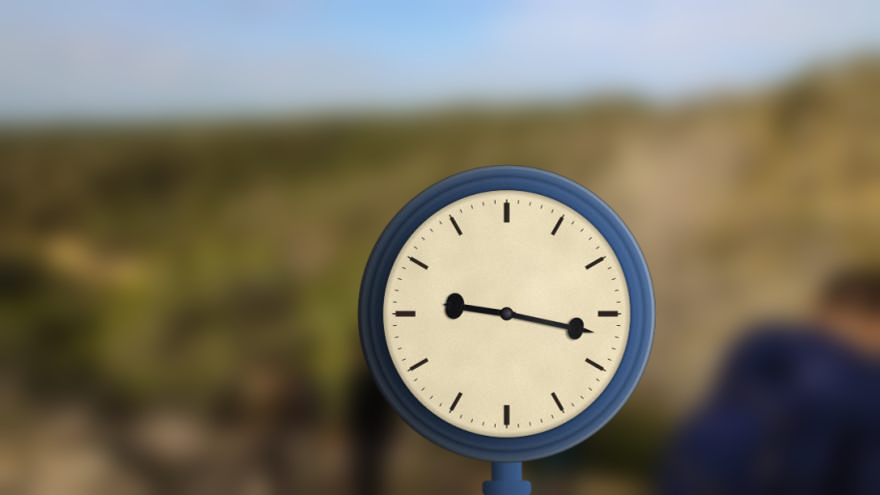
9:17
